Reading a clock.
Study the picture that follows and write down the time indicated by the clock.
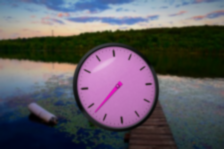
7:38
